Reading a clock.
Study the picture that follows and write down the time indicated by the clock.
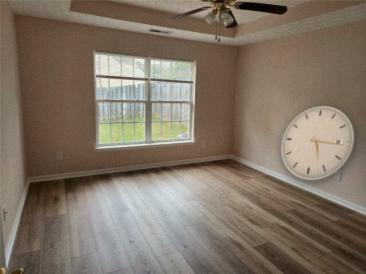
5:16
